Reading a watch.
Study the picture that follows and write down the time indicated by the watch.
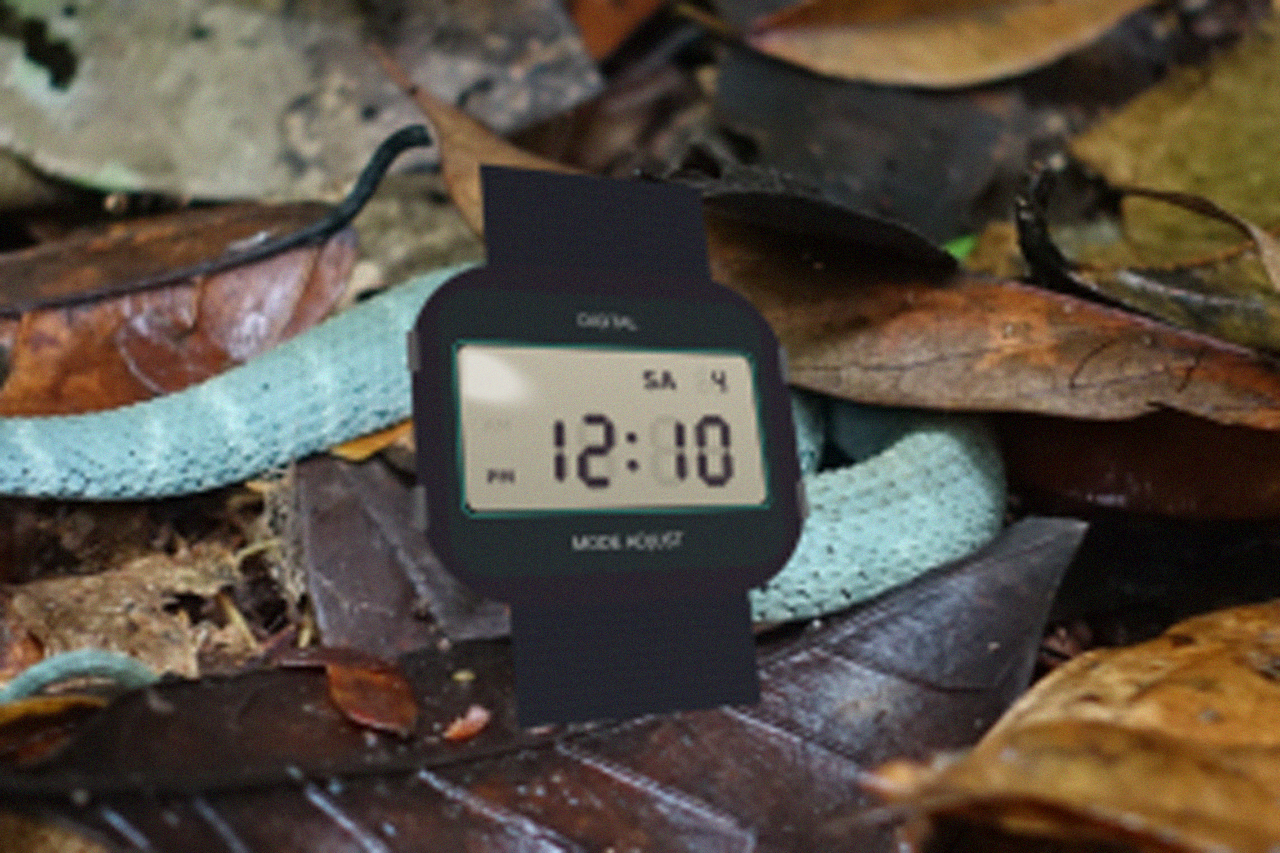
12:10
